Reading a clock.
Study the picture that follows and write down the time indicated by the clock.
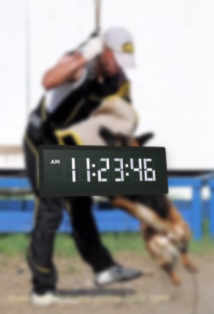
11:23:46
